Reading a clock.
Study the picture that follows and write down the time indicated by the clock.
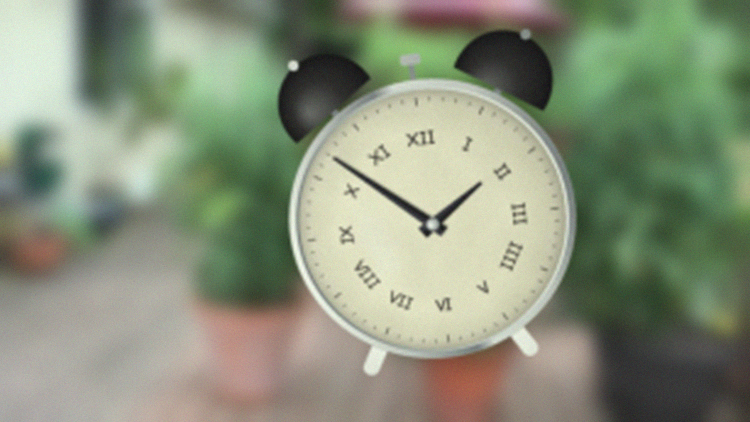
1:52
